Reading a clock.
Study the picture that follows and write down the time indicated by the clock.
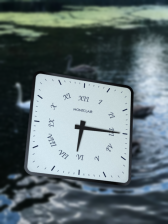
6:15
